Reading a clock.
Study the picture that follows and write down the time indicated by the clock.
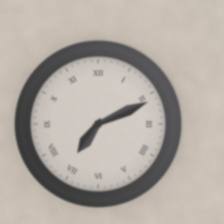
7:11
